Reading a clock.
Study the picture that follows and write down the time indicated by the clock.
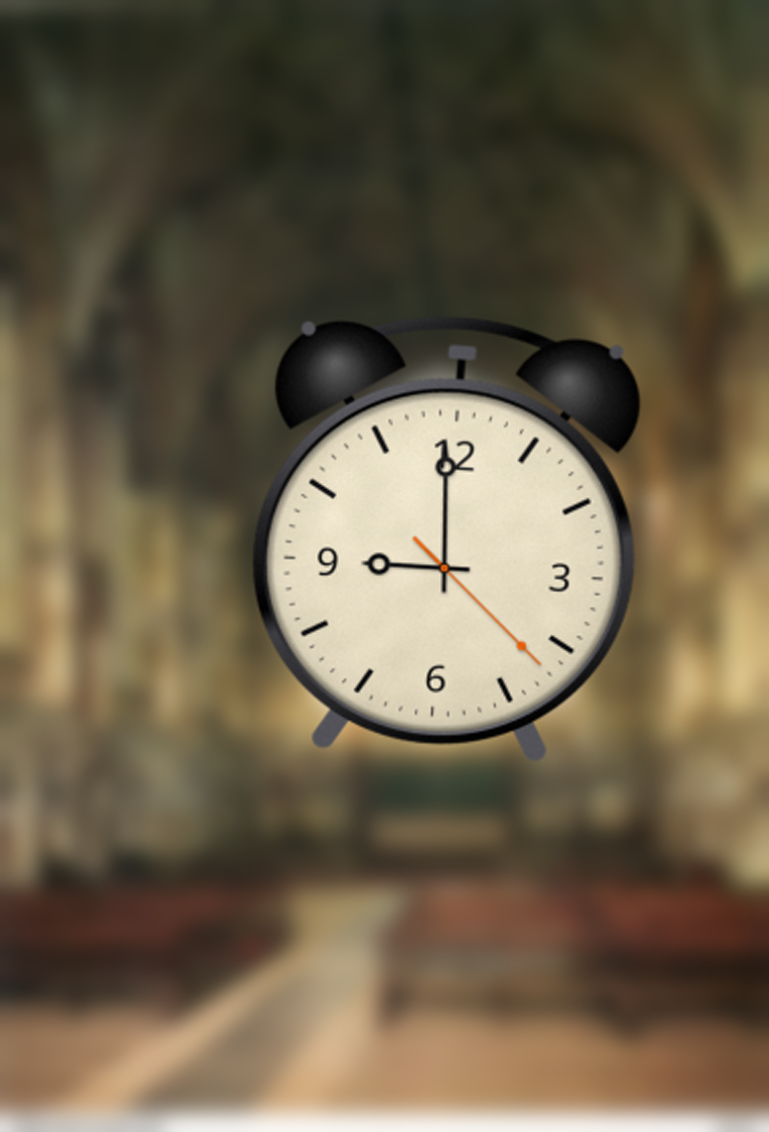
8:59:22
